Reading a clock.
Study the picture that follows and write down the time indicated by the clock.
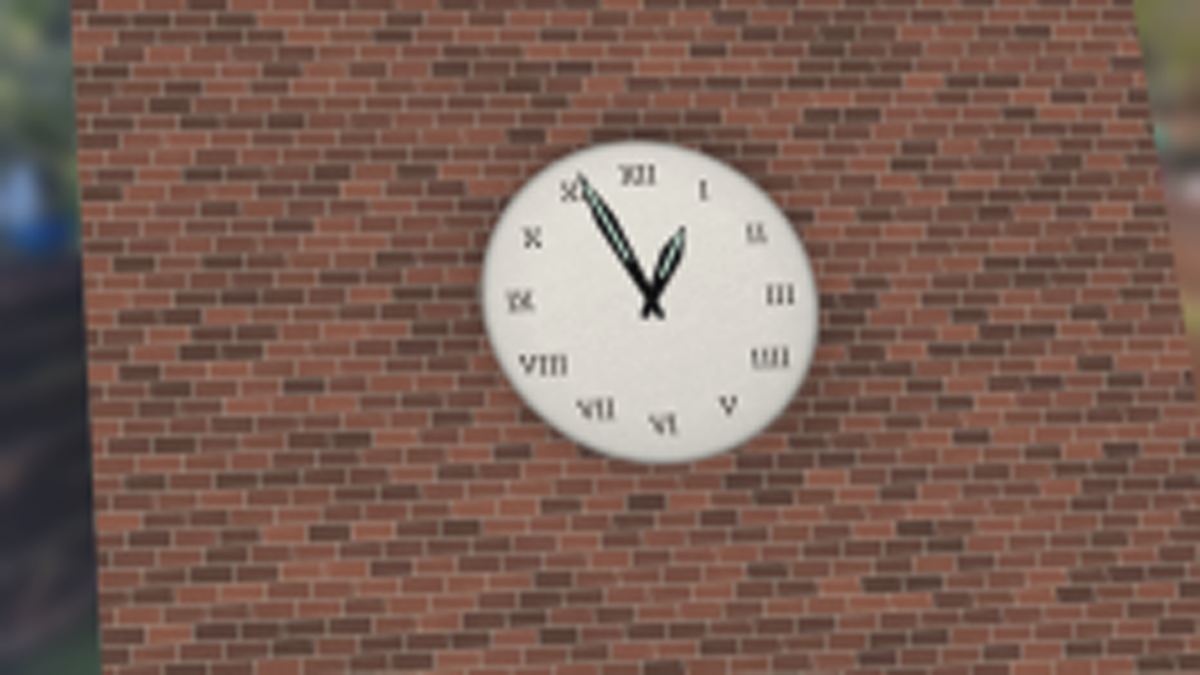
12:56
